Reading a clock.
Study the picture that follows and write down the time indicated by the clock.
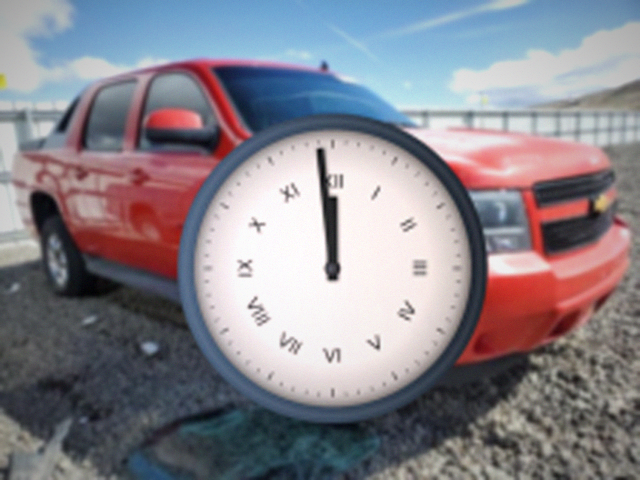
11:59
